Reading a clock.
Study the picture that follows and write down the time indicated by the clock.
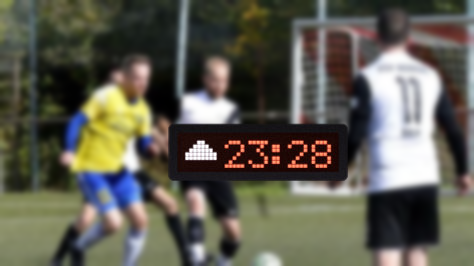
23:28
